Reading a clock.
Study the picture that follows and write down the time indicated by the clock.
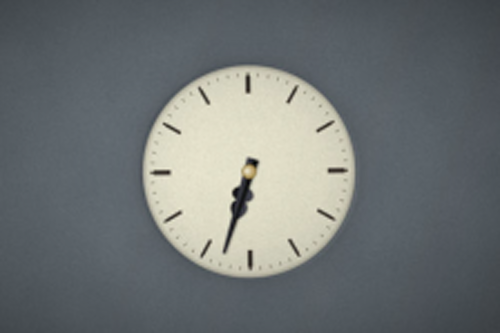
6:33
